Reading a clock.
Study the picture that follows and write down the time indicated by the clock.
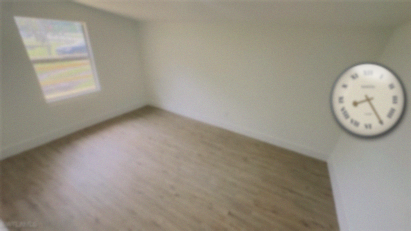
8:25
